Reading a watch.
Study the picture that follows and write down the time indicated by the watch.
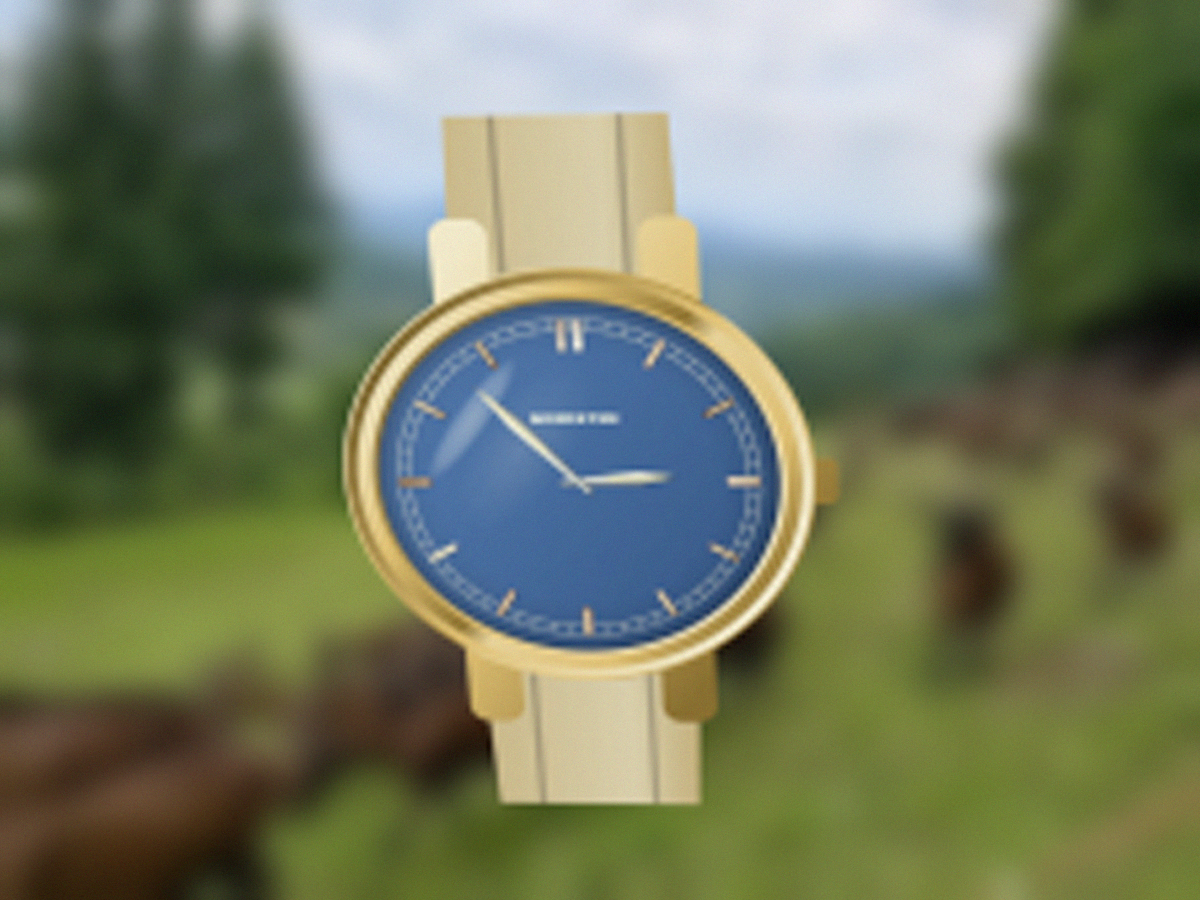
2:53
